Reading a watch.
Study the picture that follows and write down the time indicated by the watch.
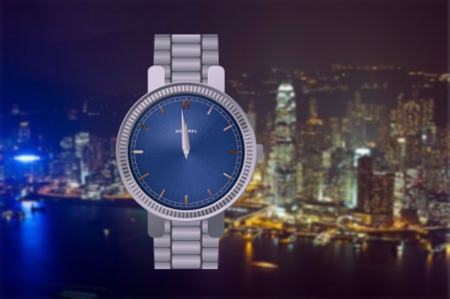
11:59
